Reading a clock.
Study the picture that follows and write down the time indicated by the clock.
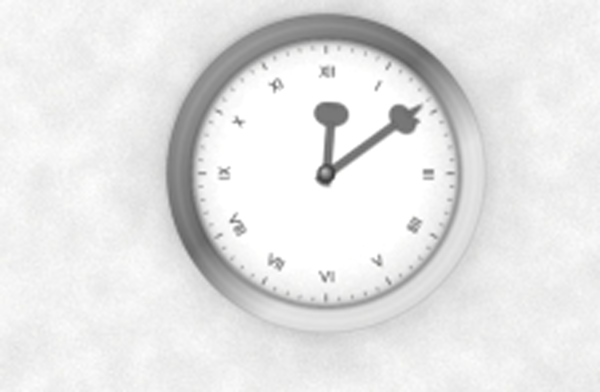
12:09
